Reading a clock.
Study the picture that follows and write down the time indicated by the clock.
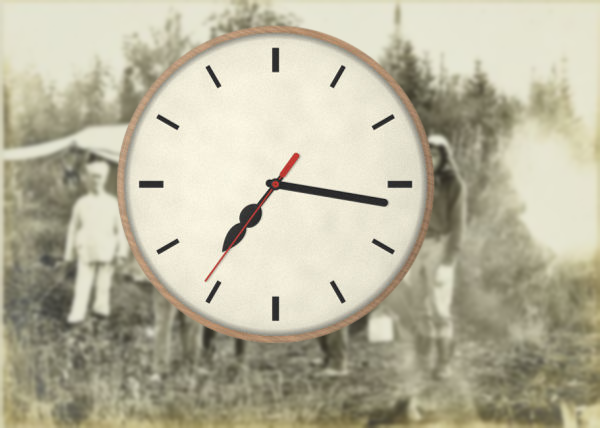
7:16:36
